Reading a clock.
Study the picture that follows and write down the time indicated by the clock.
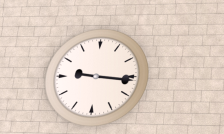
9:16
